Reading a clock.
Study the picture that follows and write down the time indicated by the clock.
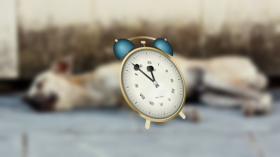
11:53
